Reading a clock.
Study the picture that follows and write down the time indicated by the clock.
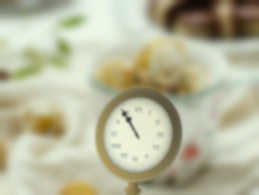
10:54
